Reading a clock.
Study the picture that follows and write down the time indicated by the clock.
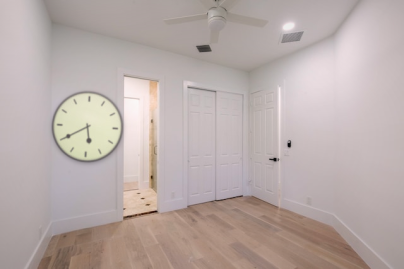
5:40
